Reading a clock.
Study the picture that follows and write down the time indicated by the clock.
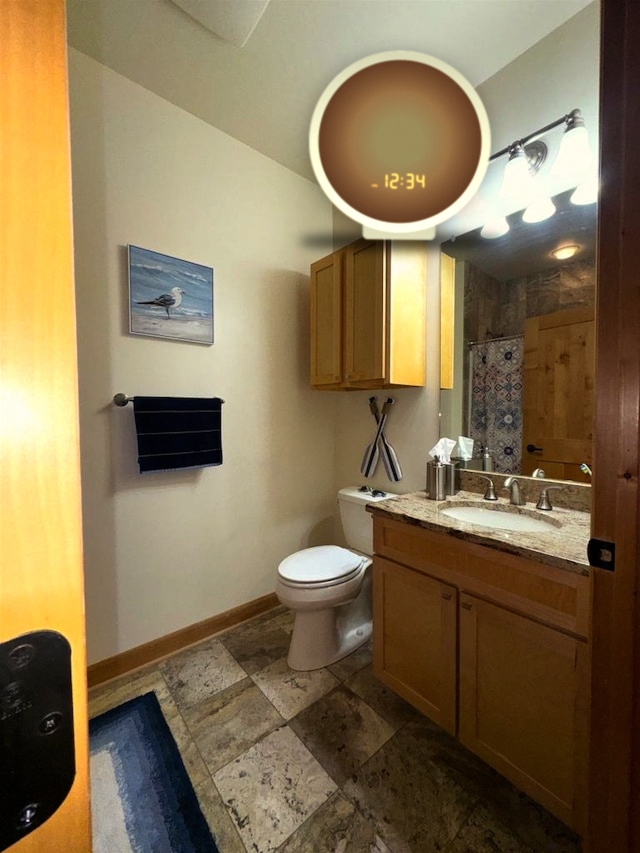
12:34
